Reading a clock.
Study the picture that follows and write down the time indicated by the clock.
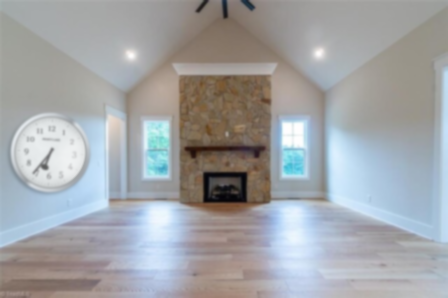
6:36
